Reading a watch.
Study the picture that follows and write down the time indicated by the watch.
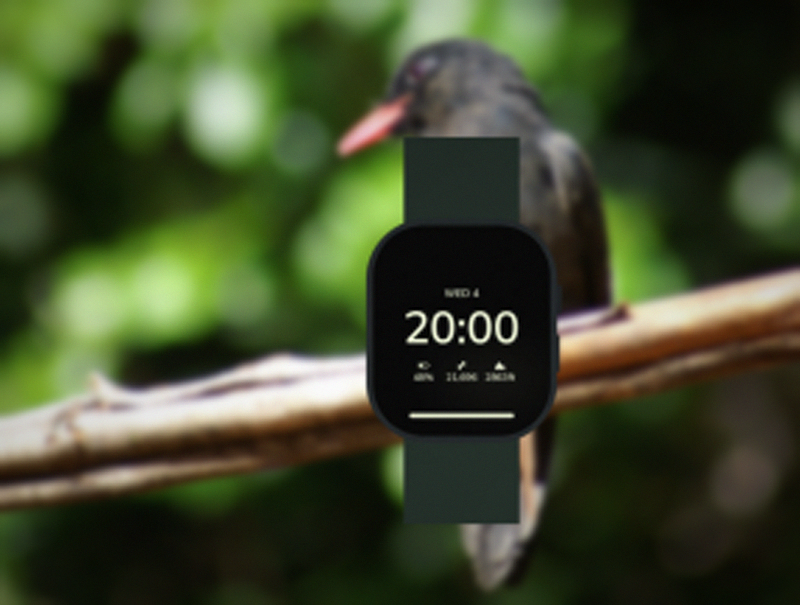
20:00
